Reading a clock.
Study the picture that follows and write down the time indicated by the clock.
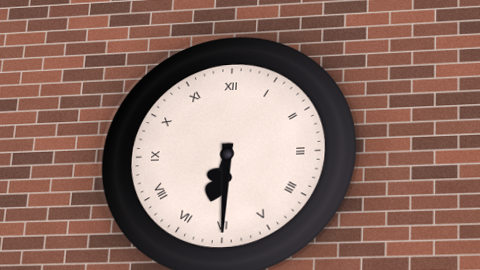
6:30
